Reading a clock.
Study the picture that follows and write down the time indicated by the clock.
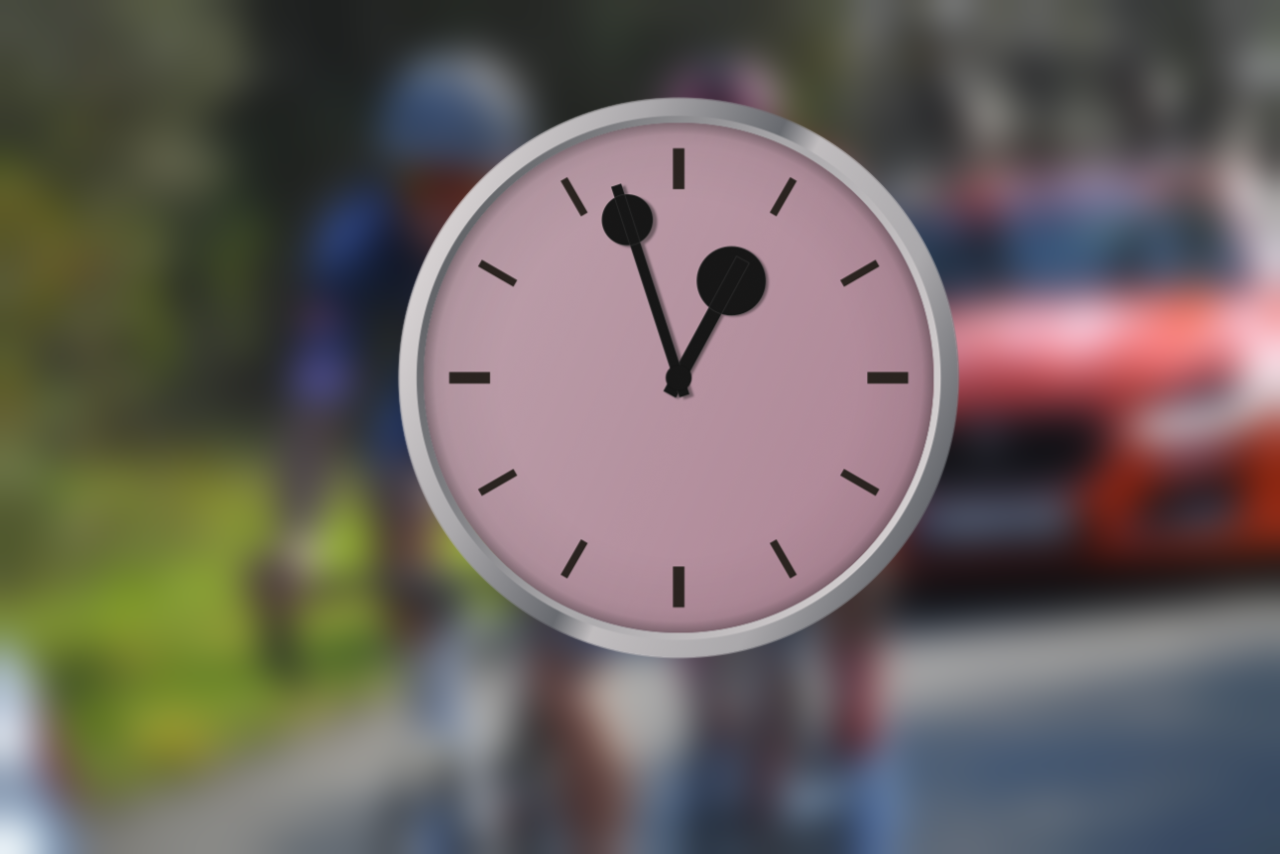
12:57
